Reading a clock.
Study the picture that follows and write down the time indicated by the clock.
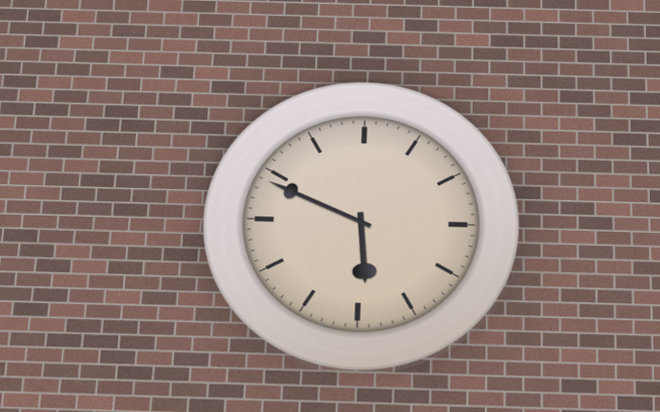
5:49
